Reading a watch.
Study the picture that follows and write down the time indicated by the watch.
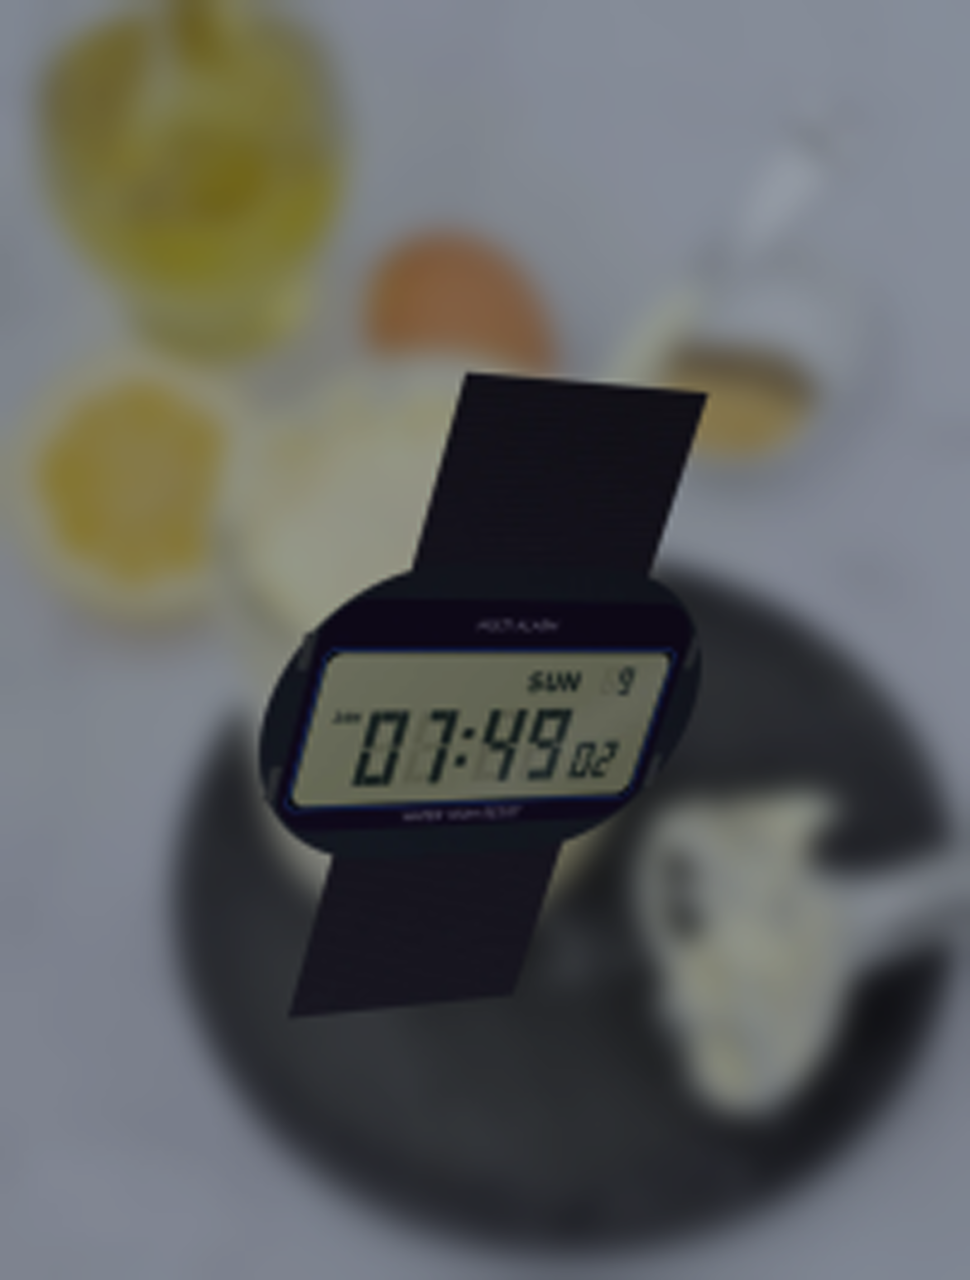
7:49:02
